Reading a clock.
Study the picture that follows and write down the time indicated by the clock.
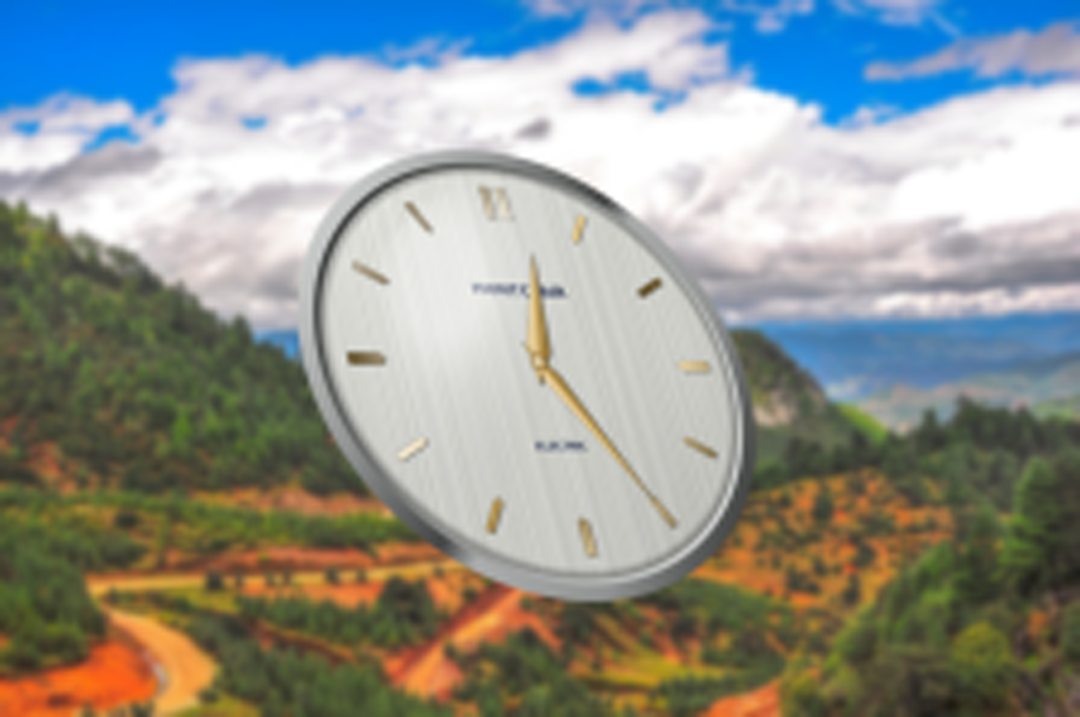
12:25
